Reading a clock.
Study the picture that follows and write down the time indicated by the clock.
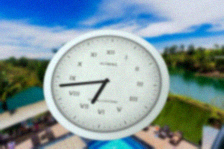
6:43
